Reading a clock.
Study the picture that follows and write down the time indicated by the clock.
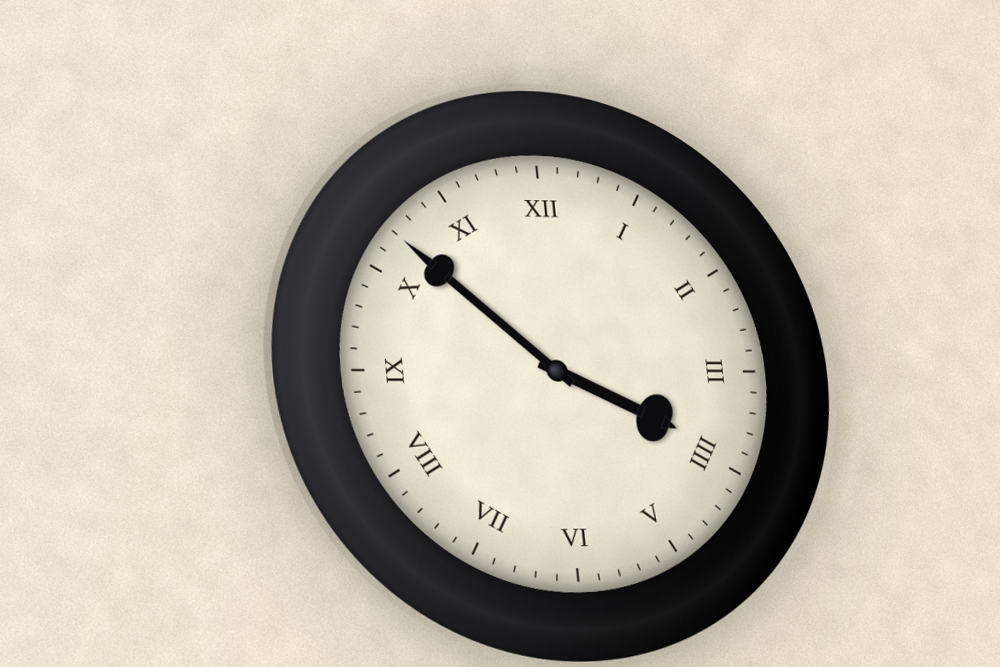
3:52
